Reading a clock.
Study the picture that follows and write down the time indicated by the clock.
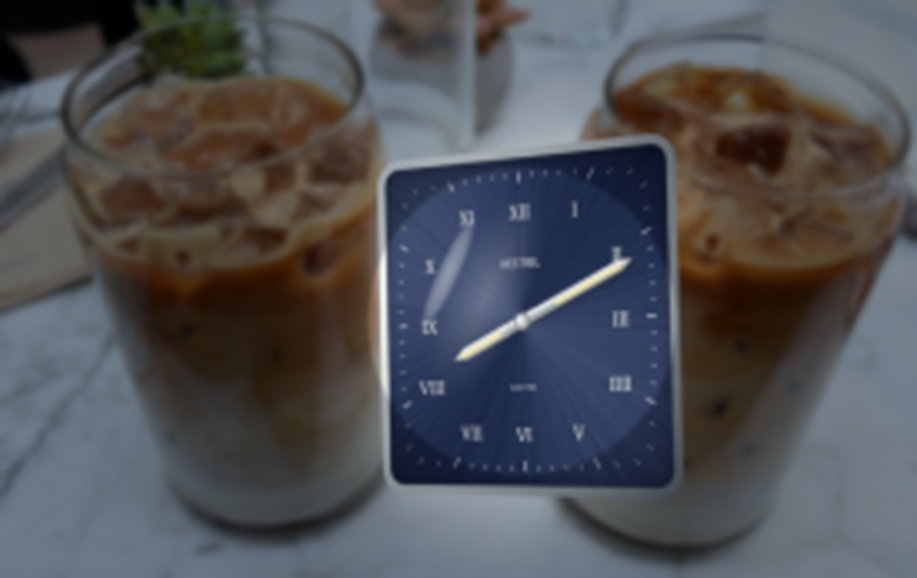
8:11
